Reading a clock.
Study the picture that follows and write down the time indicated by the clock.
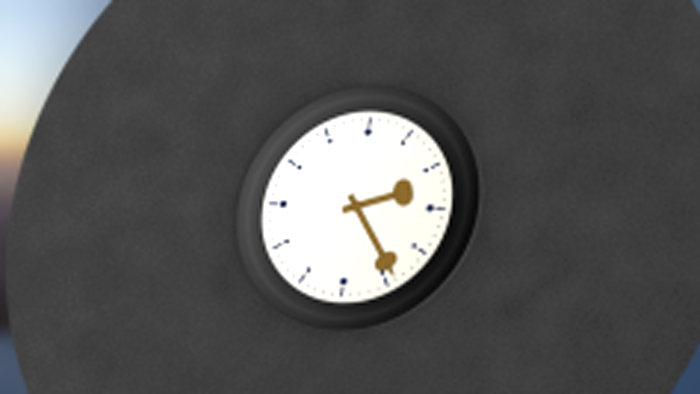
2:24
